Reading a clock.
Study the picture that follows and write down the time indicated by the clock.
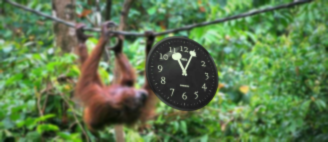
11:04
